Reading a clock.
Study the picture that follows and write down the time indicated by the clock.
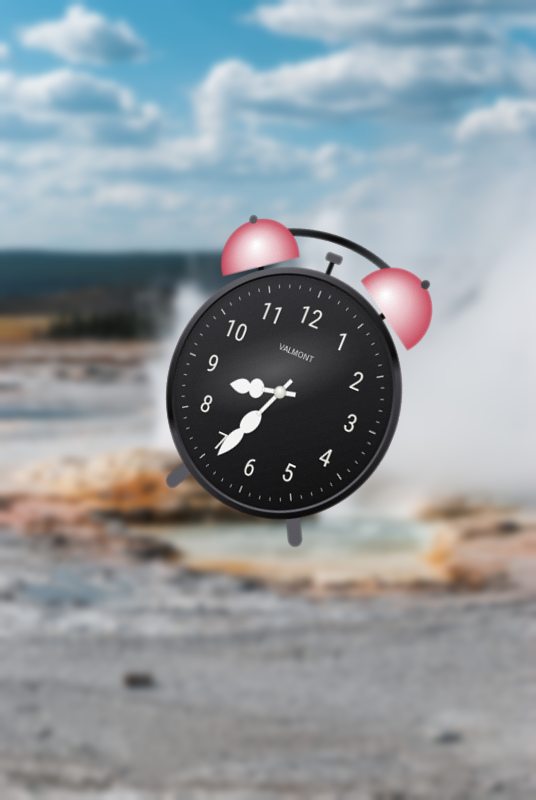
8:34
